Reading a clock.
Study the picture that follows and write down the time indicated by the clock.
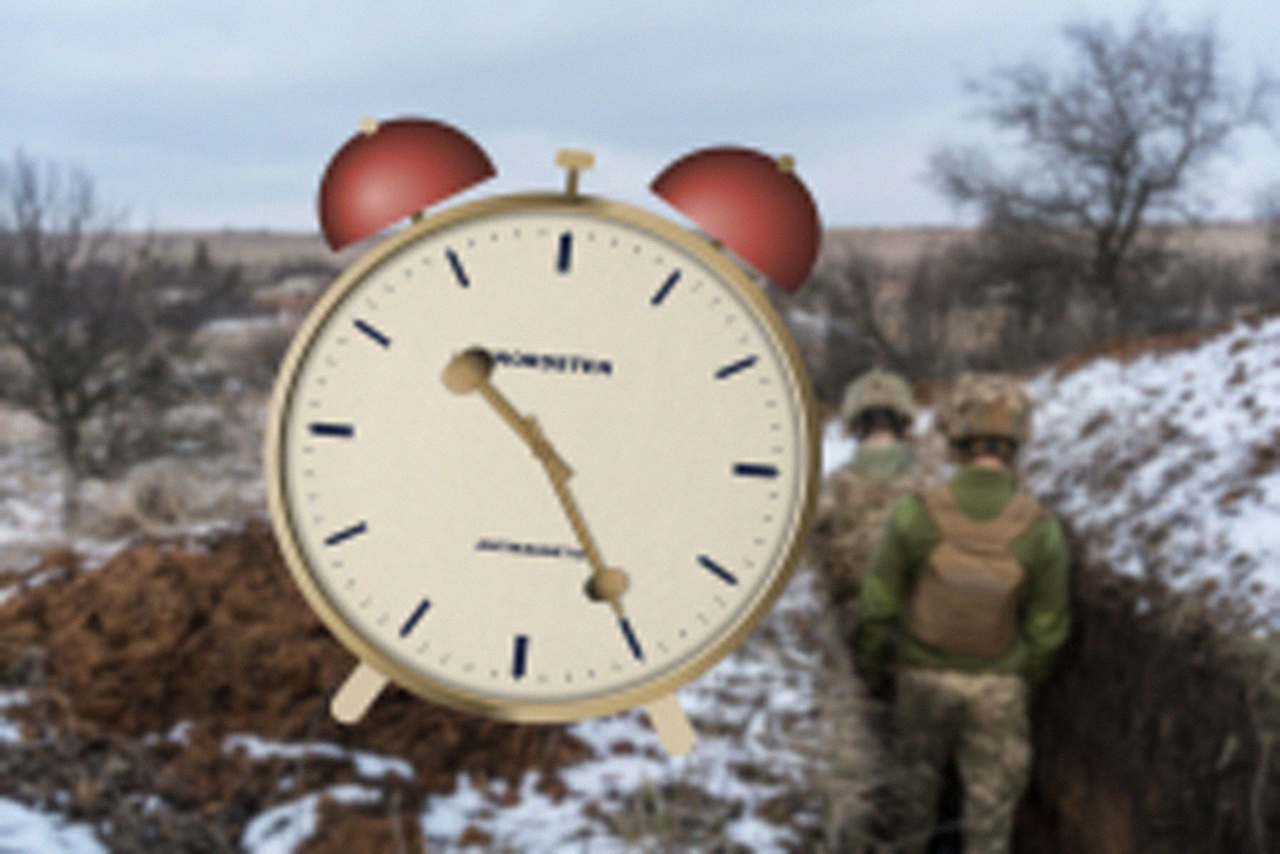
10:25
